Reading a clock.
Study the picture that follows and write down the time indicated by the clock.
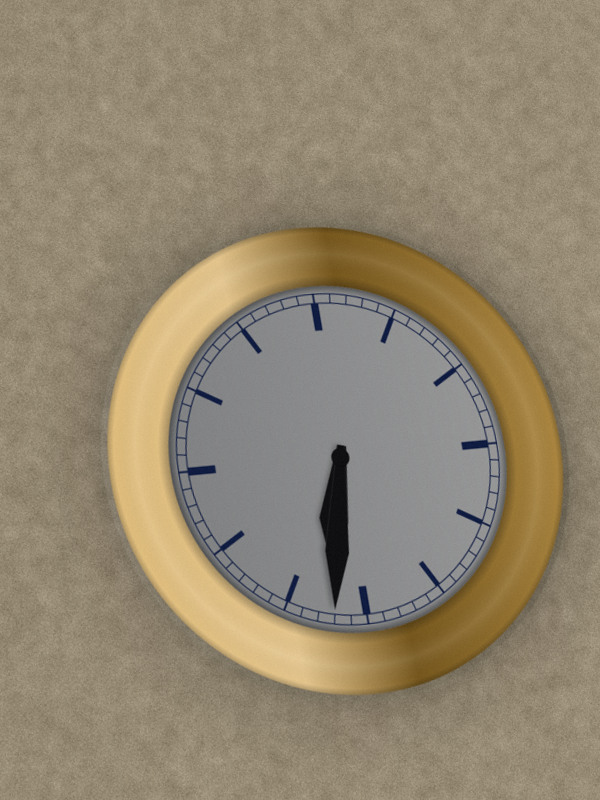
6:32
